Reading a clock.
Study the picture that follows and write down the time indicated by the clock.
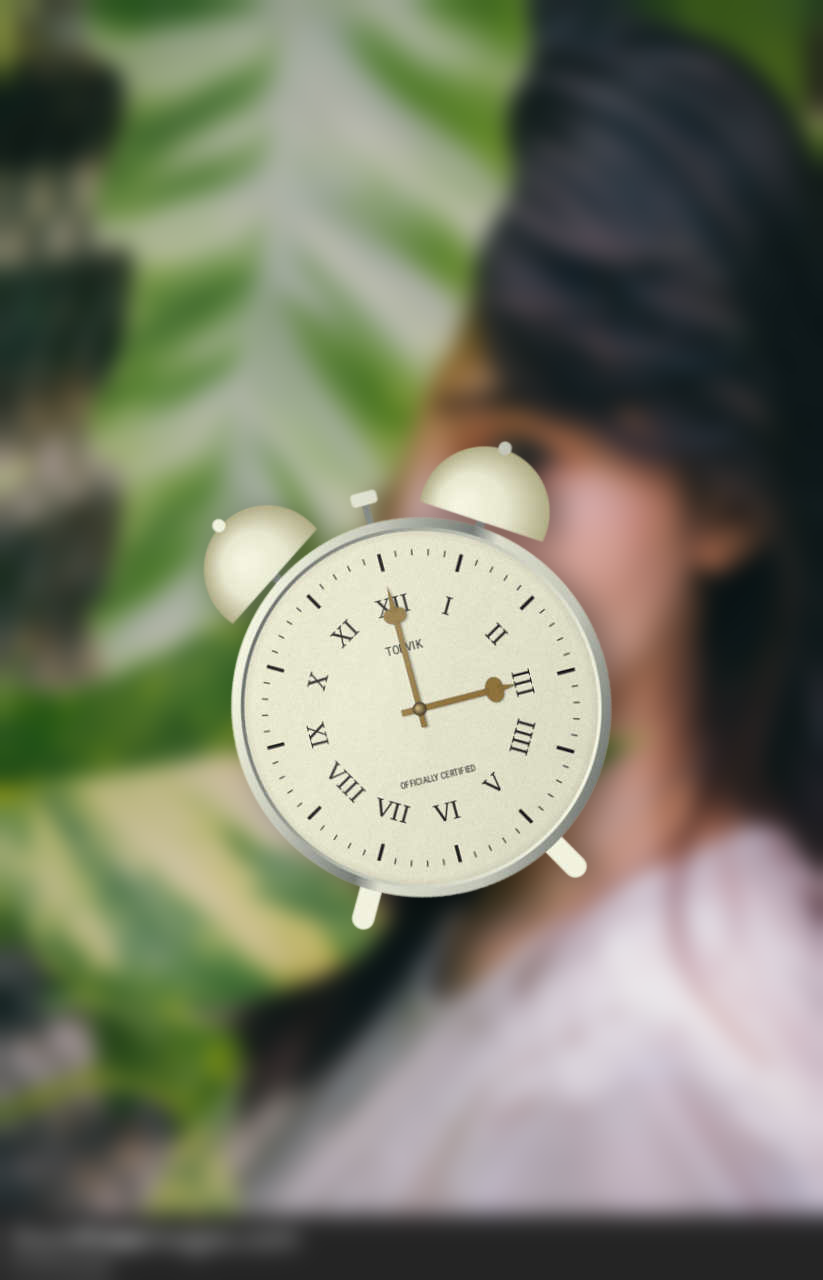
3:00
